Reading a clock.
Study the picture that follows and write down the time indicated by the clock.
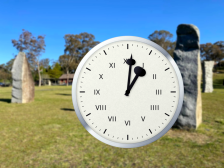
1:01
